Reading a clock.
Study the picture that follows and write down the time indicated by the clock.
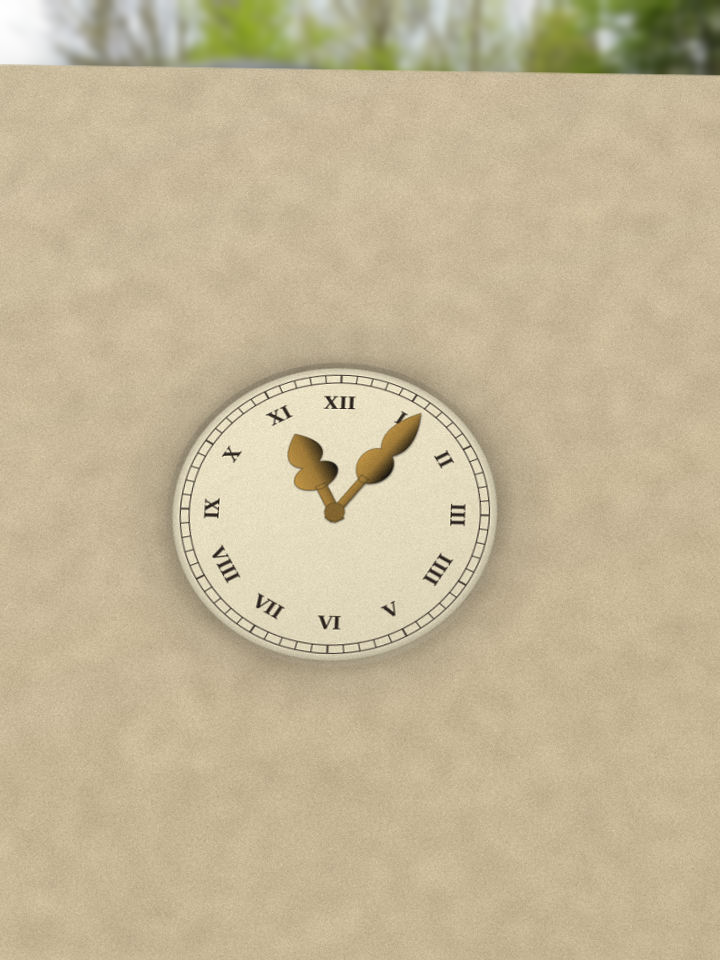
11:06
